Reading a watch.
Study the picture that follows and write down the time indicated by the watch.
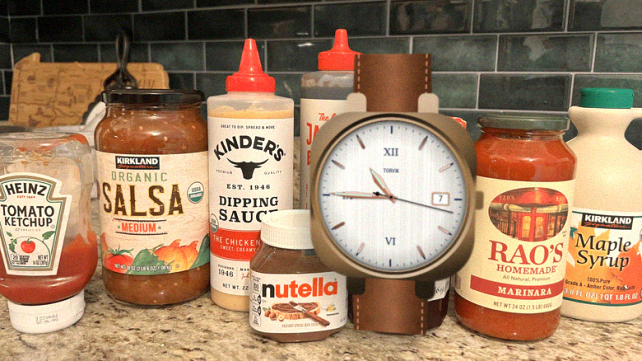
10:45:17
